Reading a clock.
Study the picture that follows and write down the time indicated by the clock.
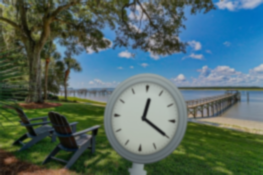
12:20
